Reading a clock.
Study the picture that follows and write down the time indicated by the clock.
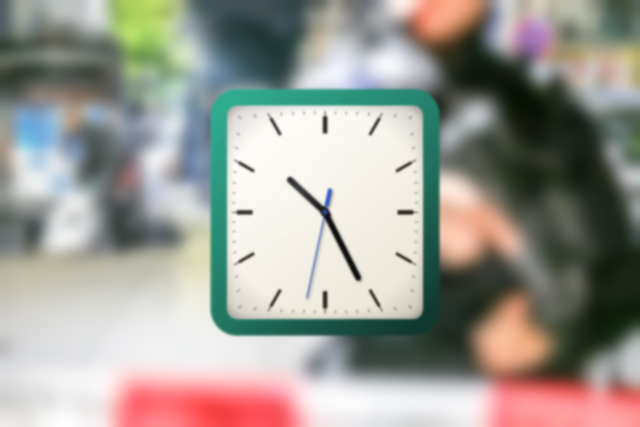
10:25:32
